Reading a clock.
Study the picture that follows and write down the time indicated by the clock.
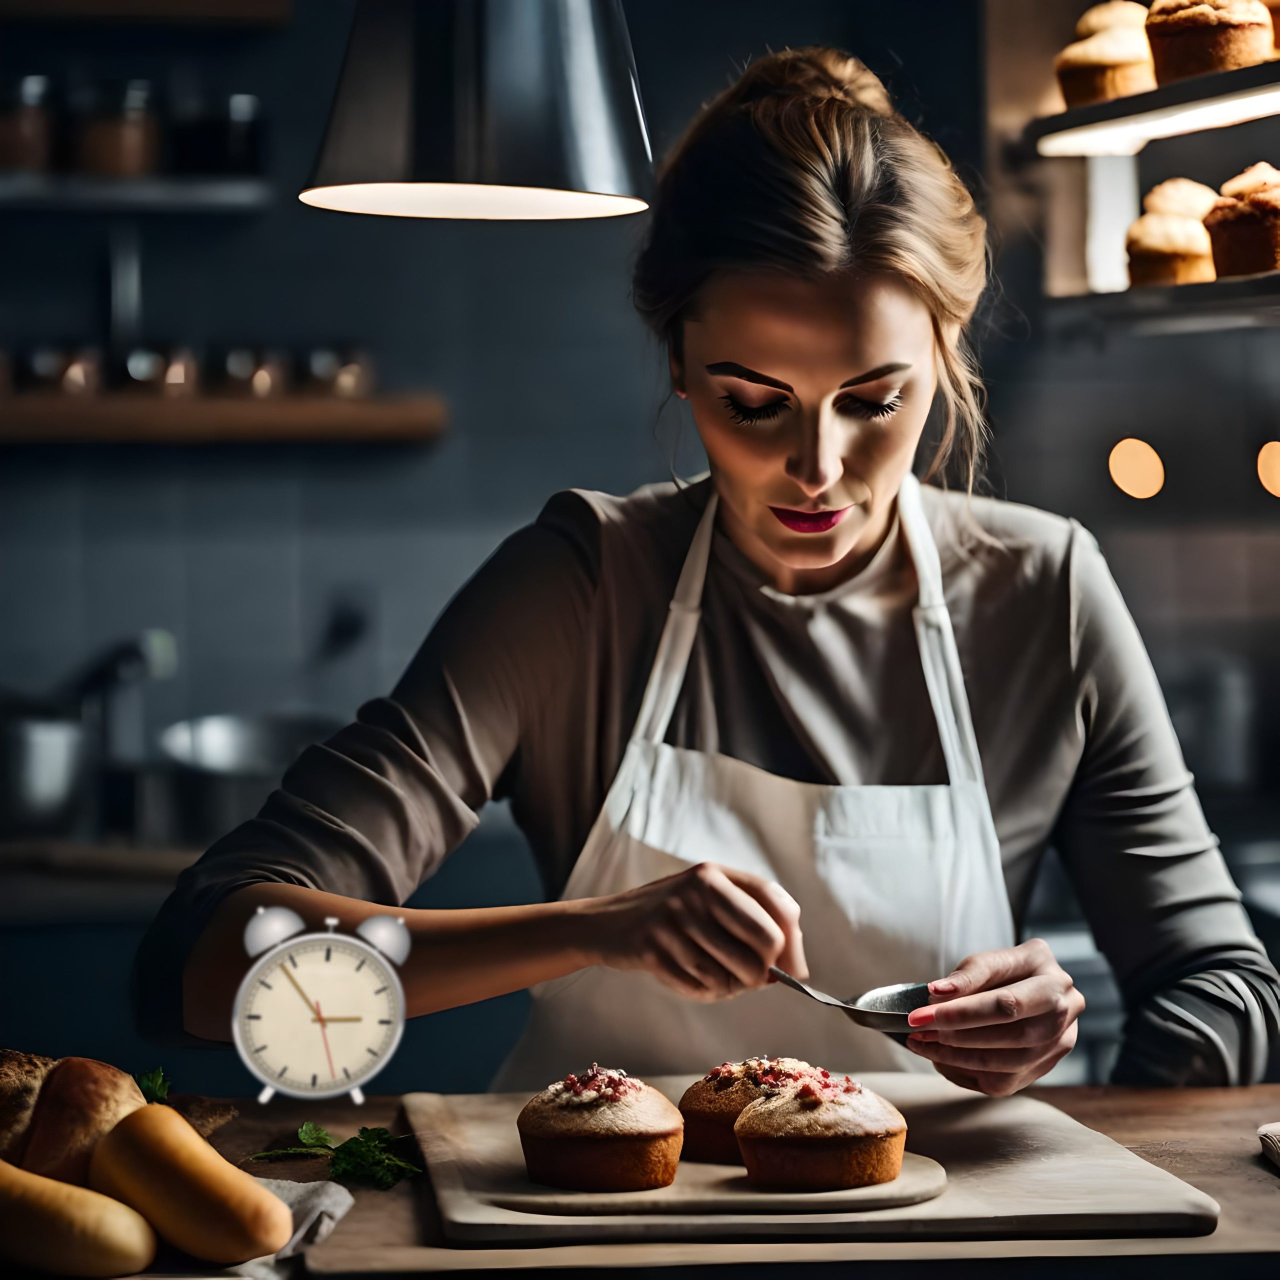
2:53:27
